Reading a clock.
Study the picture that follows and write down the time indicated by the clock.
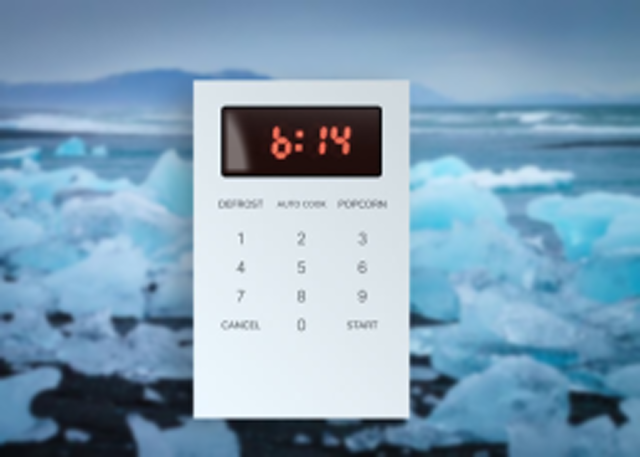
6:14
